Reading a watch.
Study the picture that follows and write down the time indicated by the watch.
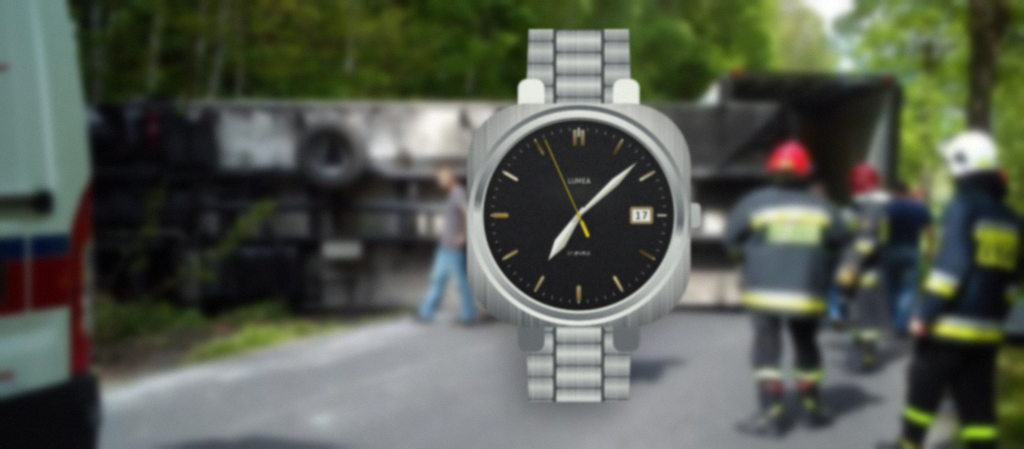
7:07:56
